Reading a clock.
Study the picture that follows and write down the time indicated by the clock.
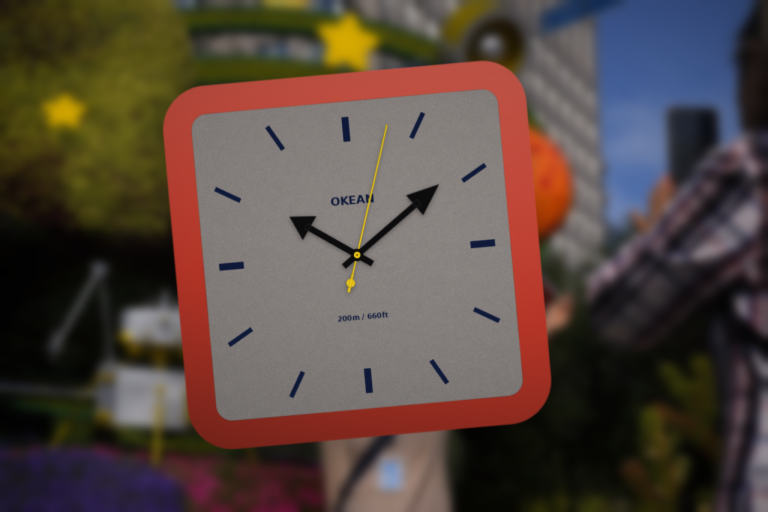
10:09:03
